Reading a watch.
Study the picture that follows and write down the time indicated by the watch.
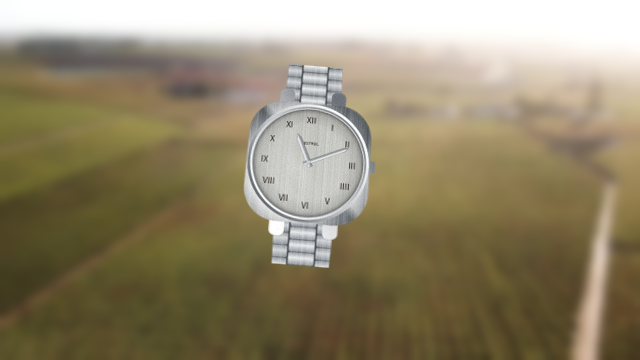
11:11
